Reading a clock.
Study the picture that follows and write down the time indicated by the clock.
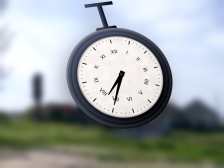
7:35
